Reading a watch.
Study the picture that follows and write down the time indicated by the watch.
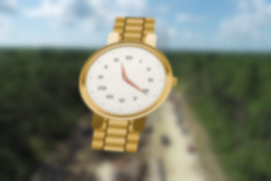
11:21
